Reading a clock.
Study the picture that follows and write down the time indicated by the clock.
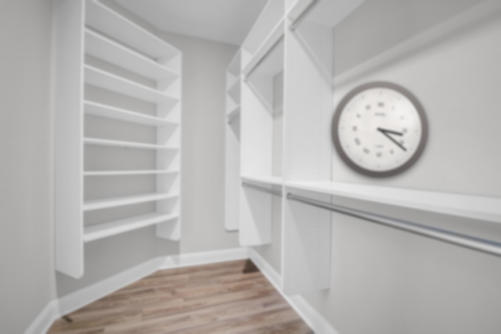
3:21
